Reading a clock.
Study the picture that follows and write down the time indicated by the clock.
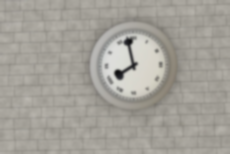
7:58
